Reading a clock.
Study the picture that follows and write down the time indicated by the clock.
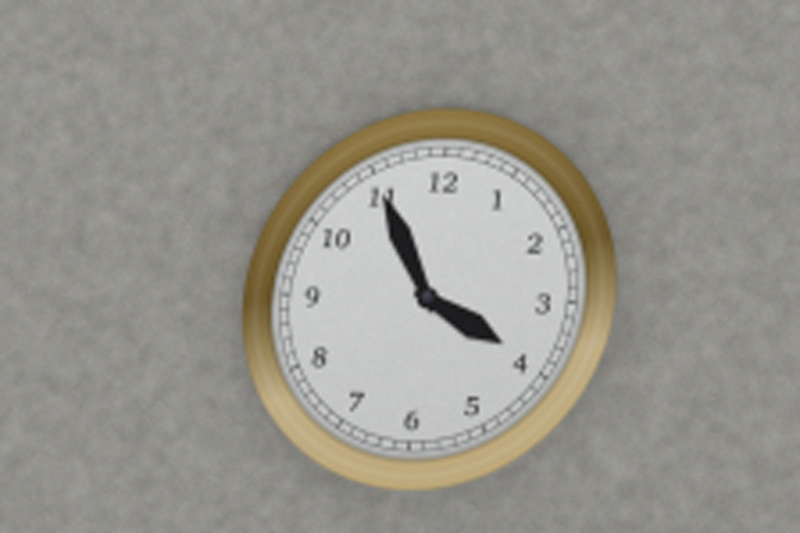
3:55
